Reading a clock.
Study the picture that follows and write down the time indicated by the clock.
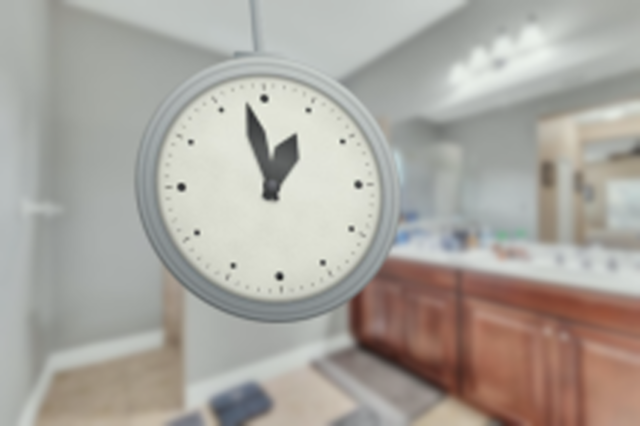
12:58
